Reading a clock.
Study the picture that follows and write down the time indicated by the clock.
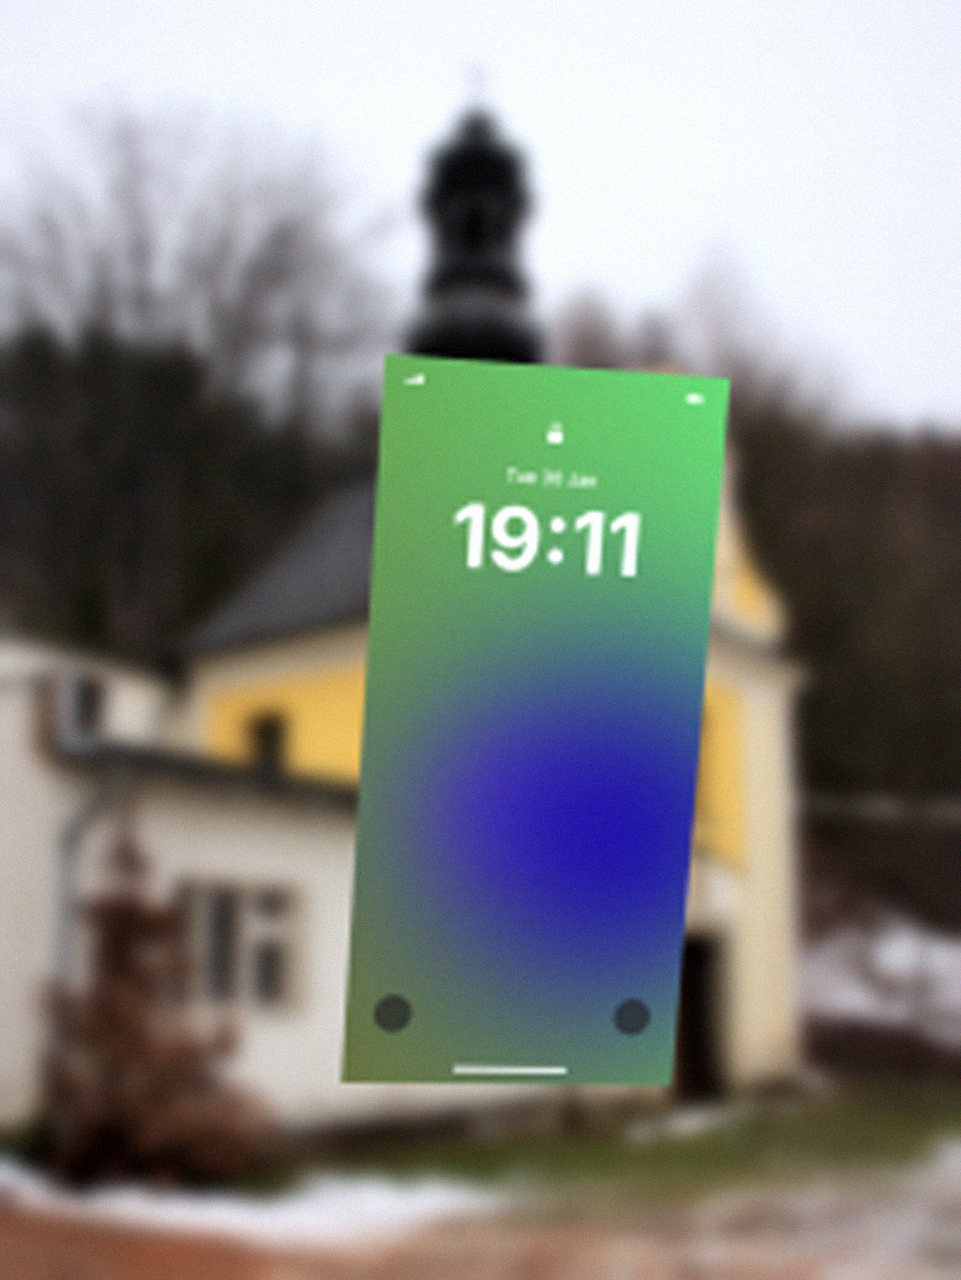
19:11
